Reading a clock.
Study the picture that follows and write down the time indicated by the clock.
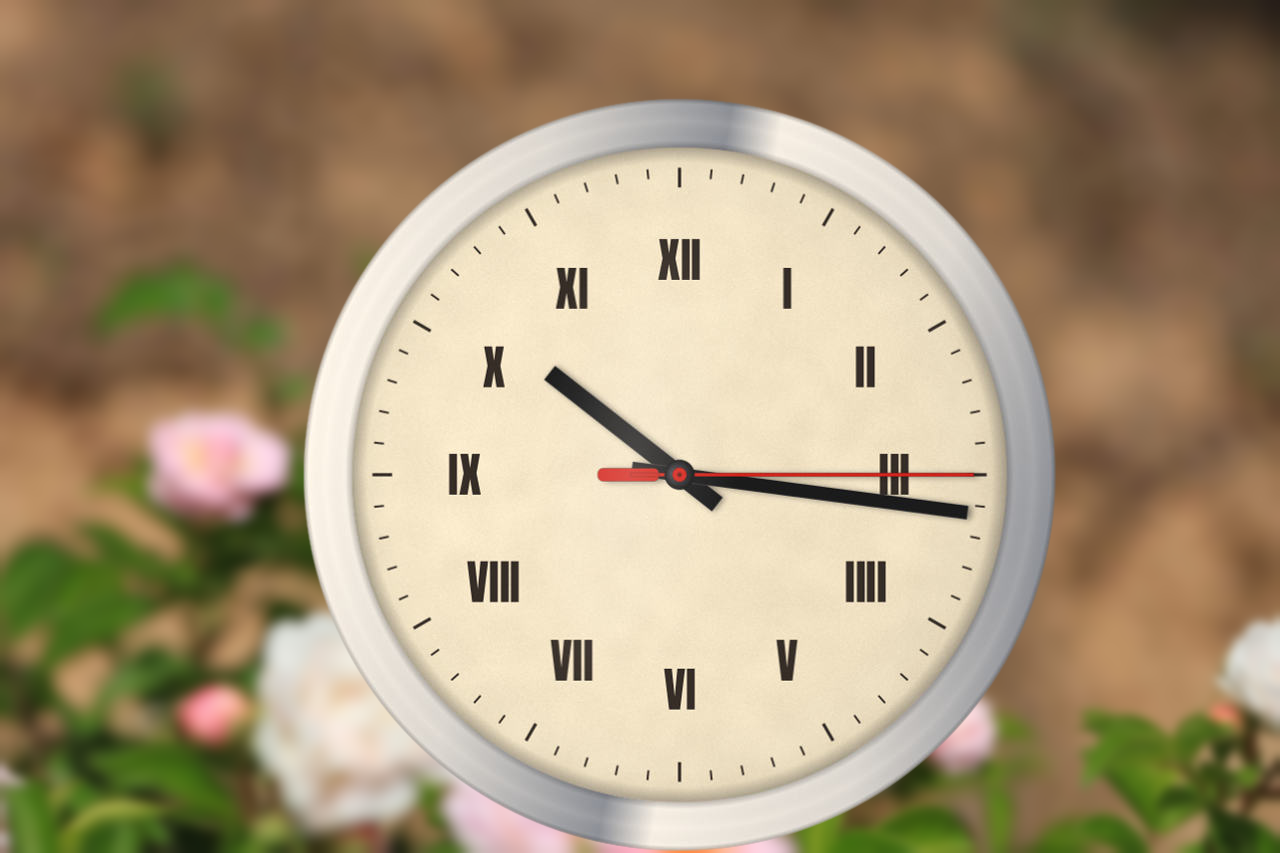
10:16:15
